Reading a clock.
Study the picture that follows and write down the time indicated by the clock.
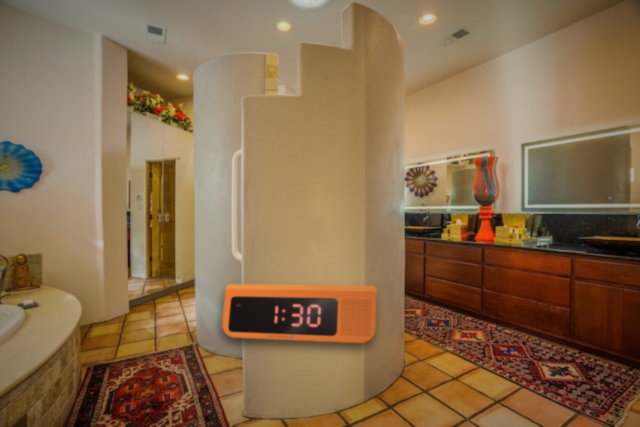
1:30
